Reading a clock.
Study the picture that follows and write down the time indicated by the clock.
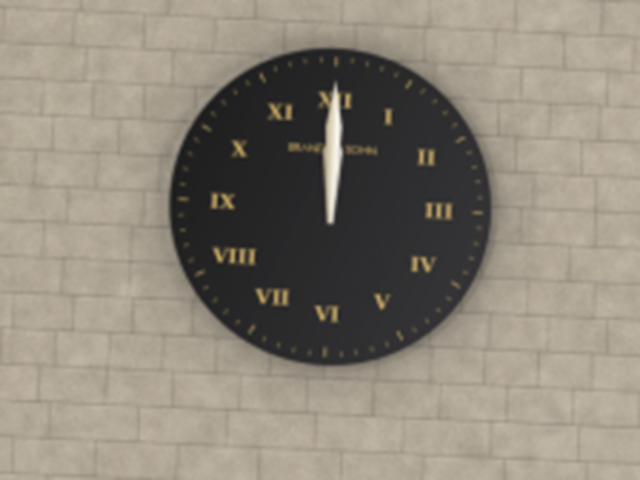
12:00
